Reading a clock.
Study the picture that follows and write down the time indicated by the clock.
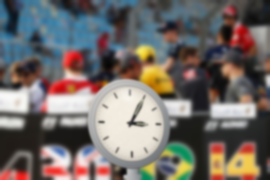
3:05
